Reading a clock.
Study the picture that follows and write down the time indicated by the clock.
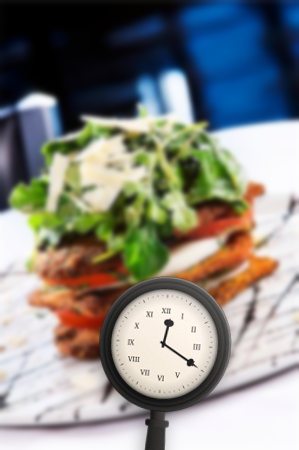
12:20
